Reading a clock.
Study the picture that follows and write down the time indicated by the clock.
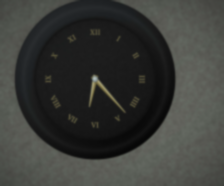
6:23
